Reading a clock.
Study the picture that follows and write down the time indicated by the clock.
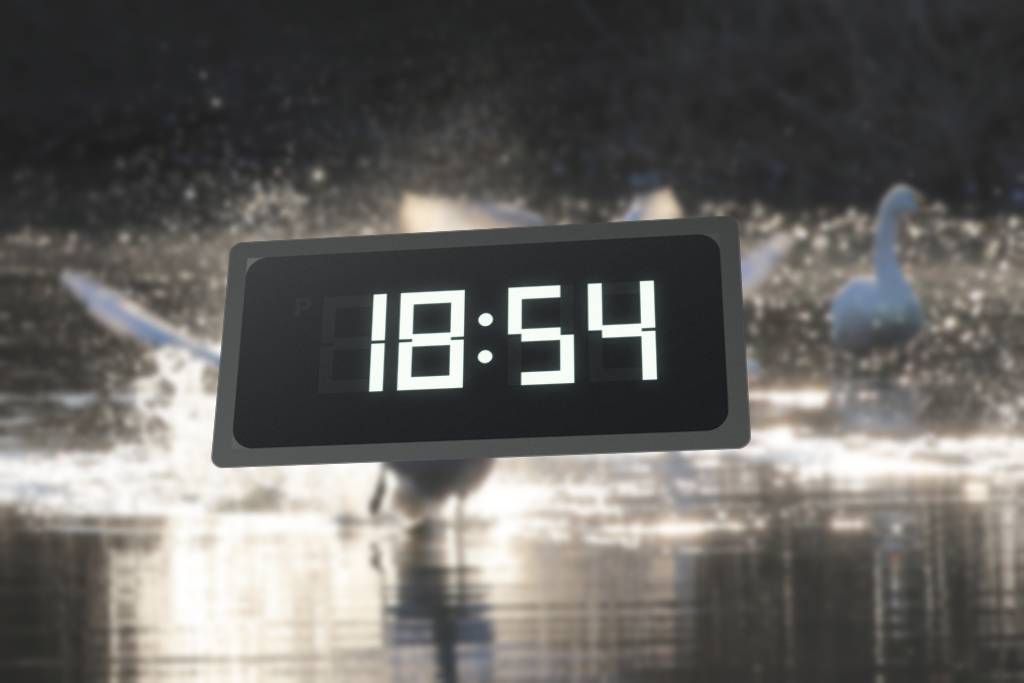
18:54
